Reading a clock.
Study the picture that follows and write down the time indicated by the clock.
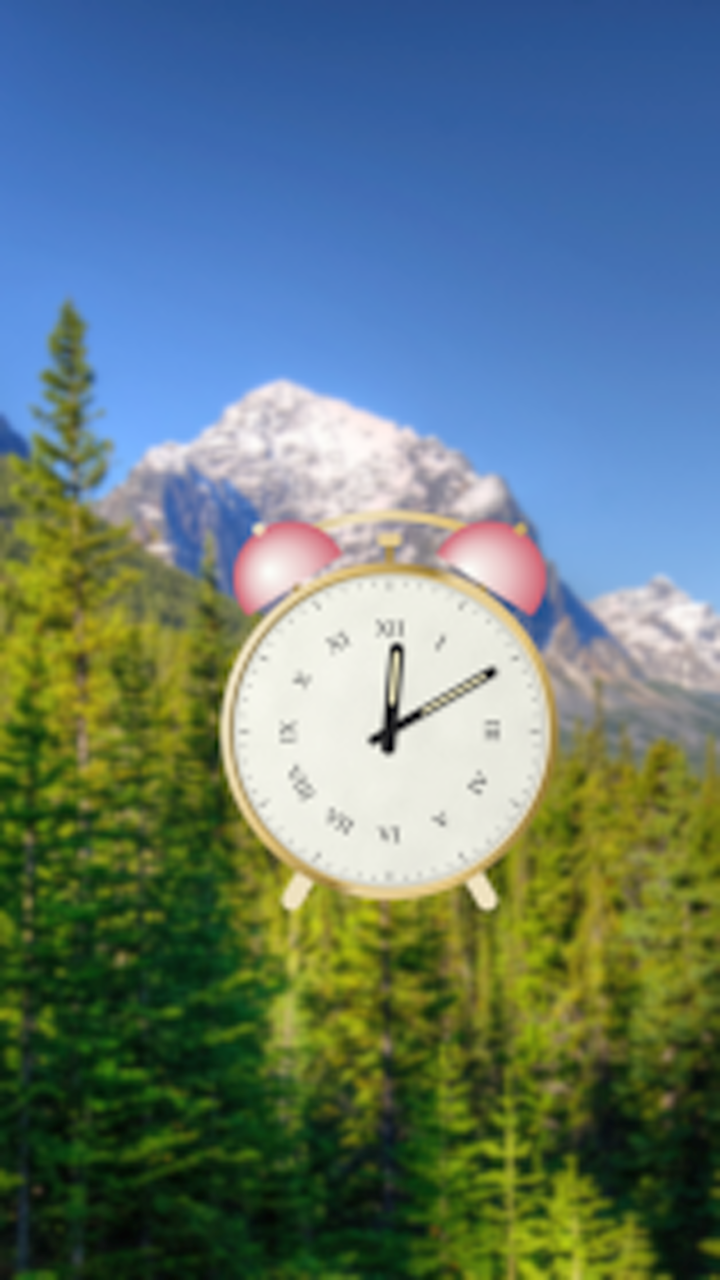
12:10
